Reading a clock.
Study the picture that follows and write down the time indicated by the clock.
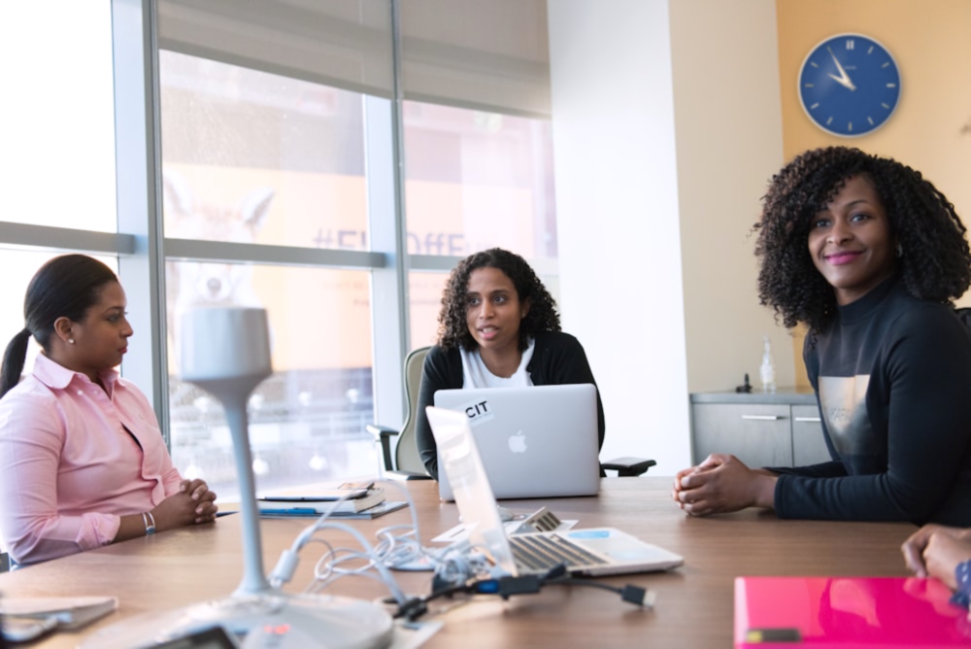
9:55
